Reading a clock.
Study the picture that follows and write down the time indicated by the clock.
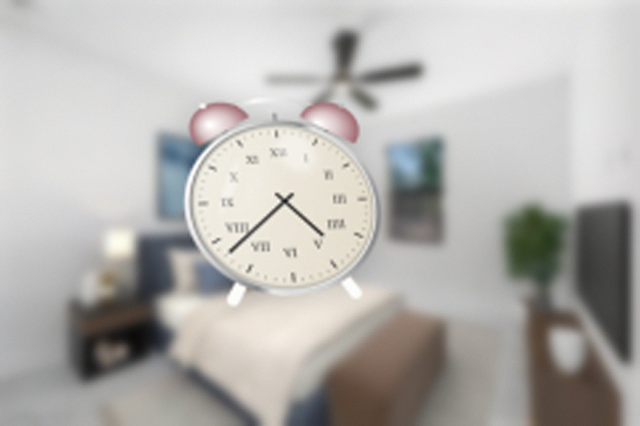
4:38
